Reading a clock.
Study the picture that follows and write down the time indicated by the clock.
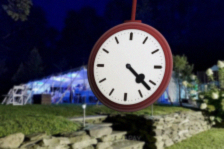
4:22
